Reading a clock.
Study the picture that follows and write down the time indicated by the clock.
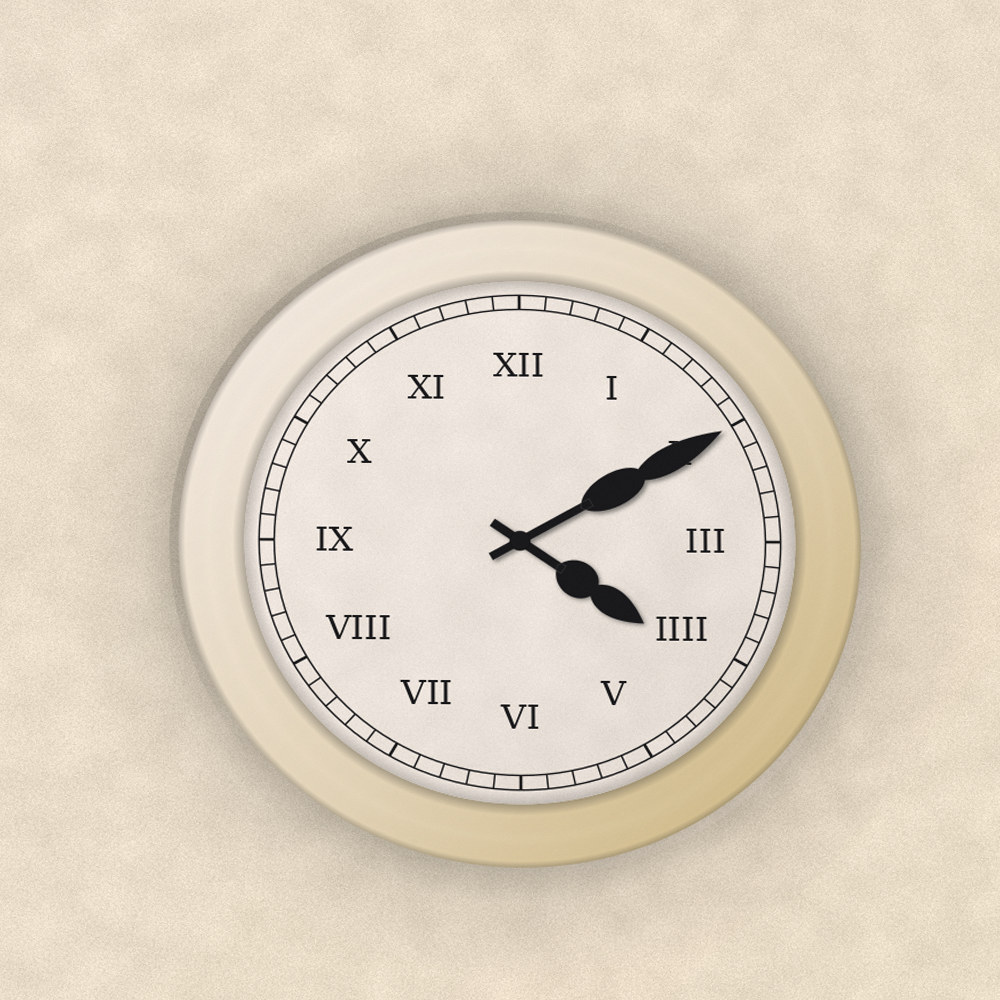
4:10
